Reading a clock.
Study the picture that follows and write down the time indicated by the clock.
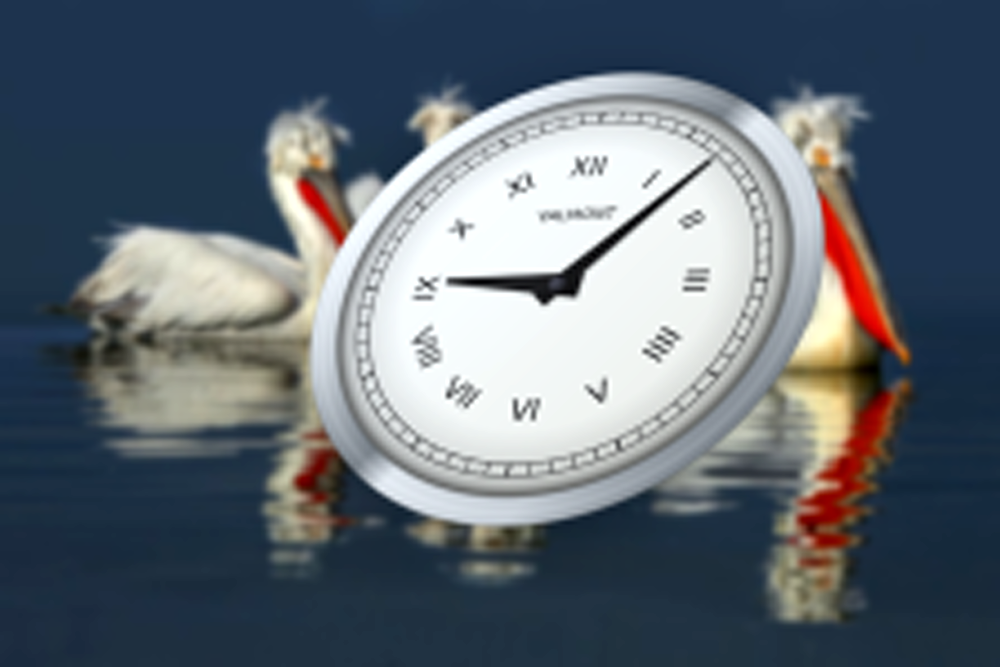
9:07
